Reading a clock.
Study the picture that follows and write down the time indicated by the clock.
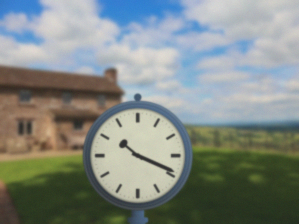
10:19
